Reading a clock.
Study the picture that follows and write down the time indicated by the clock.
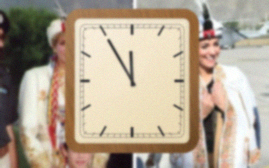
11:55
